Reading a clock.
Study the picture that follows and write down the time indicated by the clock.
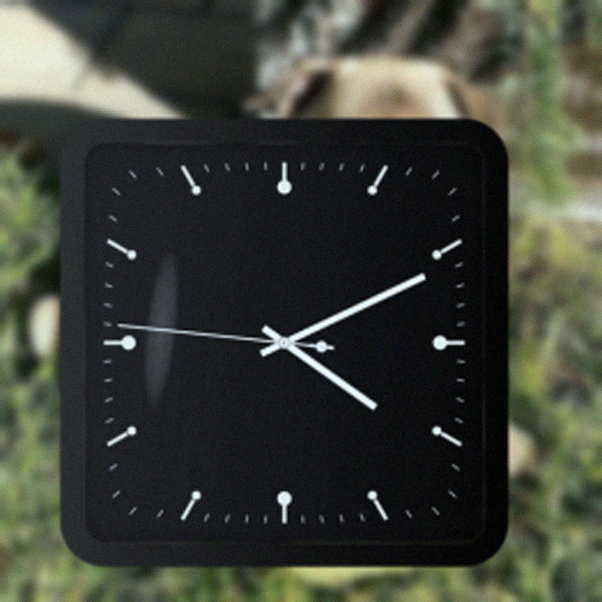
4:10:46
